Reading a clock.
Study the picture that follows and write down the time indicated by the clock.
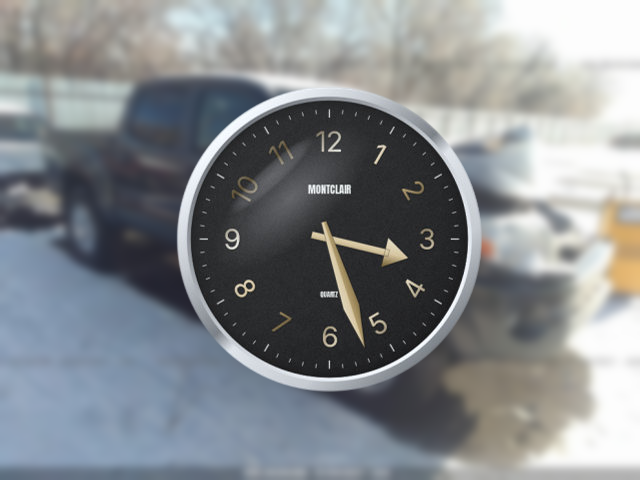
3:27
